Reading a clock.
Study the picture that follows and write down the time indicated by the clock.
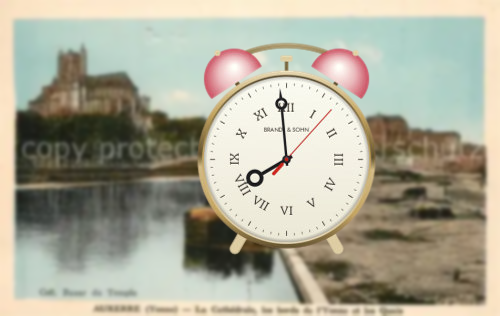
7:59:07
